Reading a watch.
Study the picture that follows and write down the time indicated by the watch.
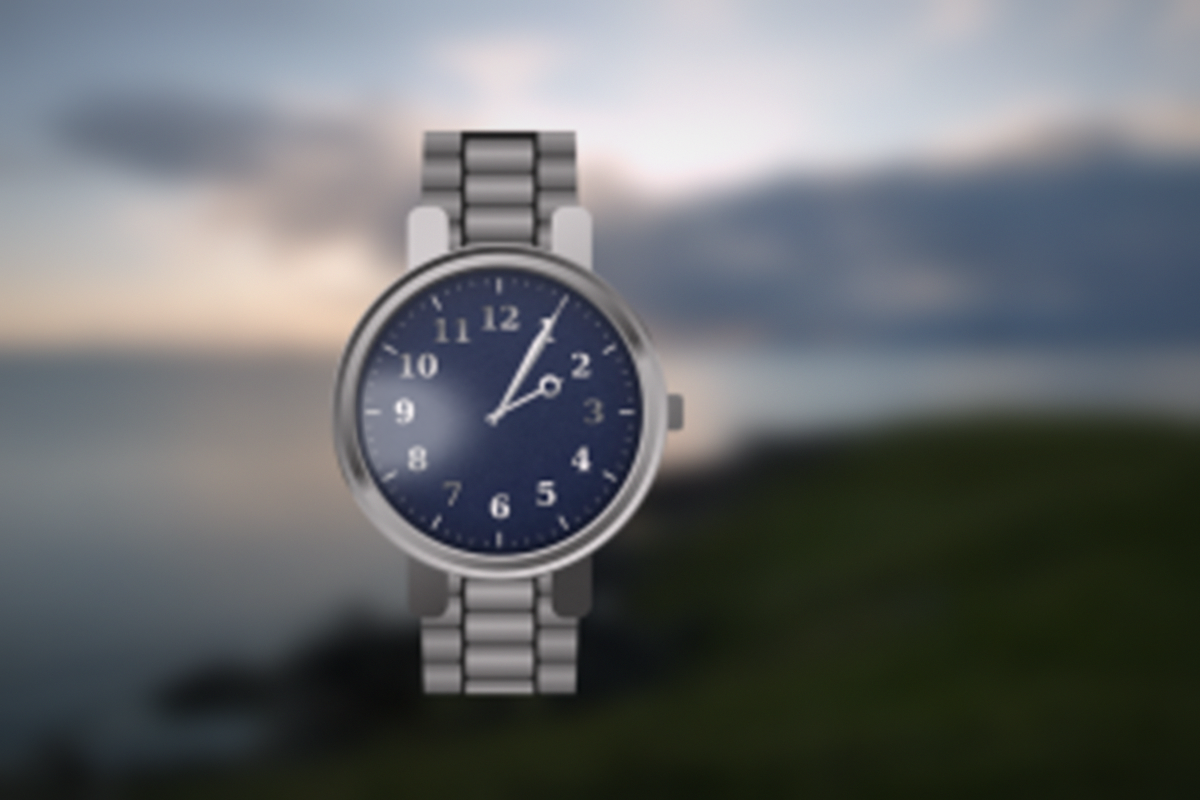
2:05
